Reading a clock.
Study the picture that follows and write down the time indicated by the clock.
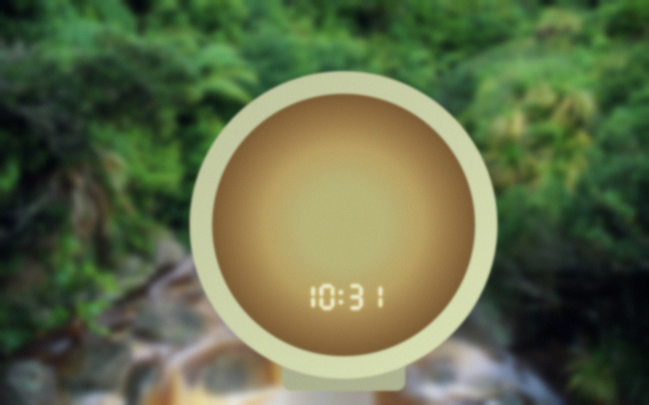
10:31
